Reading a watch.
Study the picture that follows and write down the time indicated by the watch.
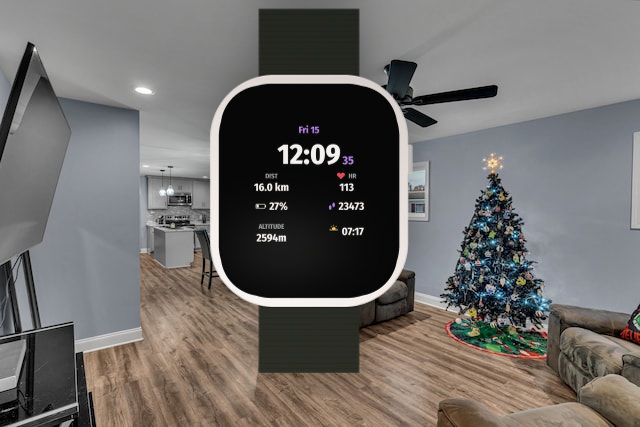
12:09:35
